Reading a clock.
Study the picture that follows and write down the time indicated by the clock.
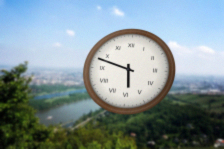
5:48
